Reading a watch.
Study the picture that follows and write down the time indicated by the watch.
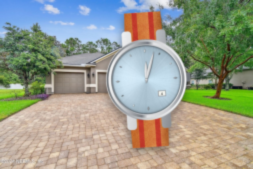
12:03
